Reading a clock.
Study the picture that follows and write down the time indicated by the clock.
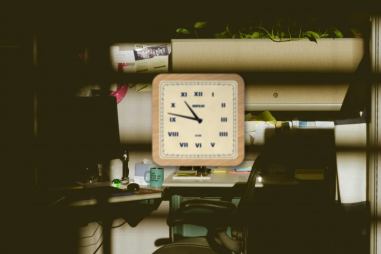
10:47
